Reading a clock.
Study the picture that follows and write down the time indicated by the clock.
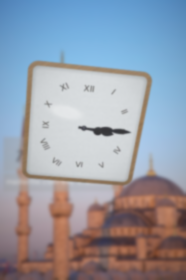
3:15
